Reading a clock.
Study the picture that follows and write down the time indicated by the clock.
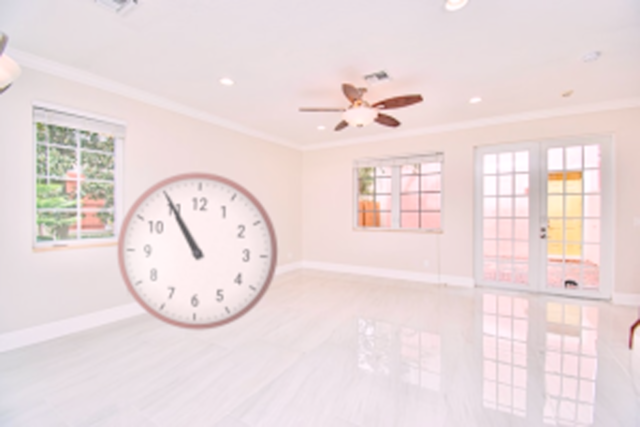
10:55
